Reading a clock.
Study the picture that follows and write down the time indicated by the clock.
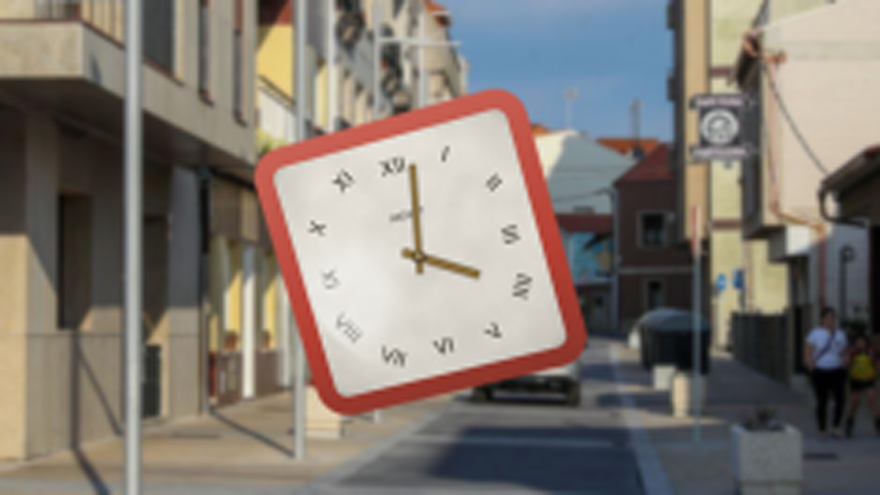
4:02
